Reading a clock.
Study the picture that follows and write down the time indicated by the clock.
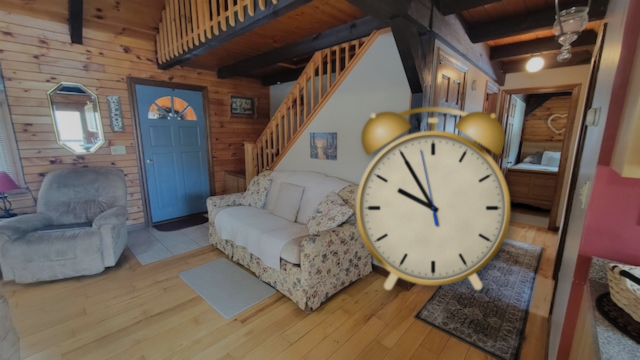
9:54:58
